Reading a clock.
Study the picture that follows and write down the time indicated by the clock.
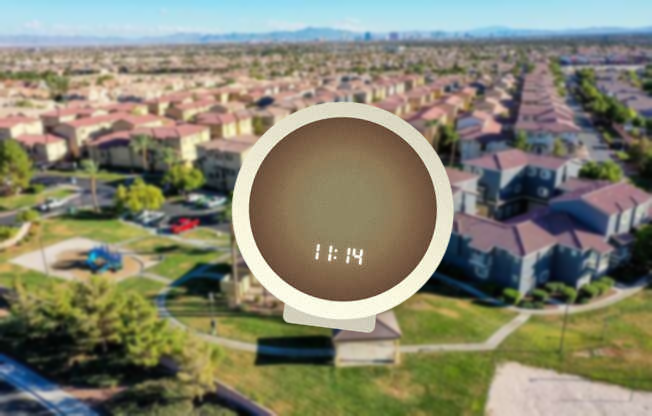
11:14
